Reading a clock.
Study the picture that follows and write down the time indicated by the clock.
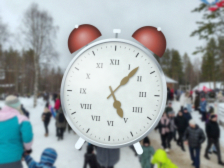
5:07
